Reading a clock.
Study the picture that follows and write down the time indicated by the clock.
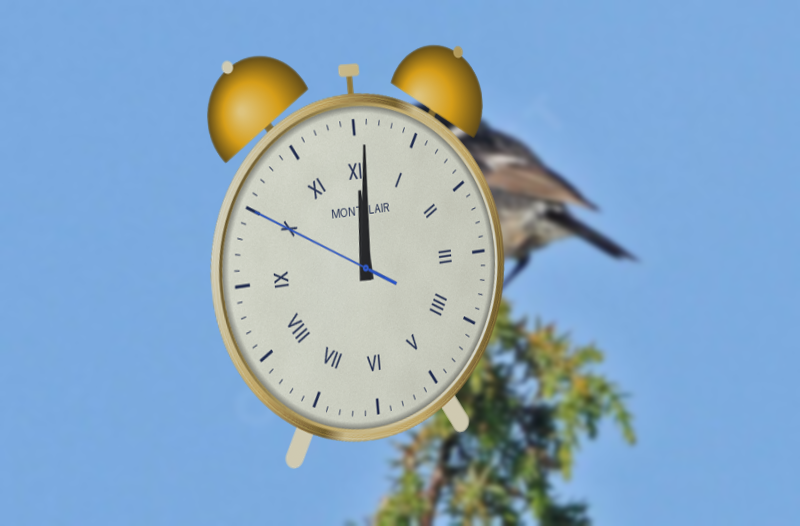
12:00:50
